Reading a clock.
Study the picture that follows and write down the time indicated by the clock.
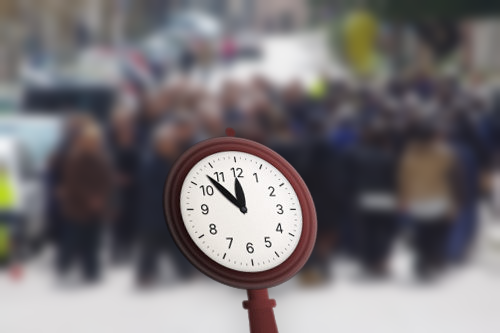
11:53
